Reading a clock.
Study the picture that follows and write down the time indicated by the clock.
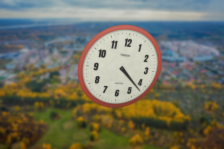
4:22
